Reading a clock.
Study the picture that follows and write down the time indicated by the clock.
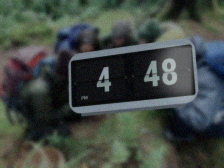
4:48
